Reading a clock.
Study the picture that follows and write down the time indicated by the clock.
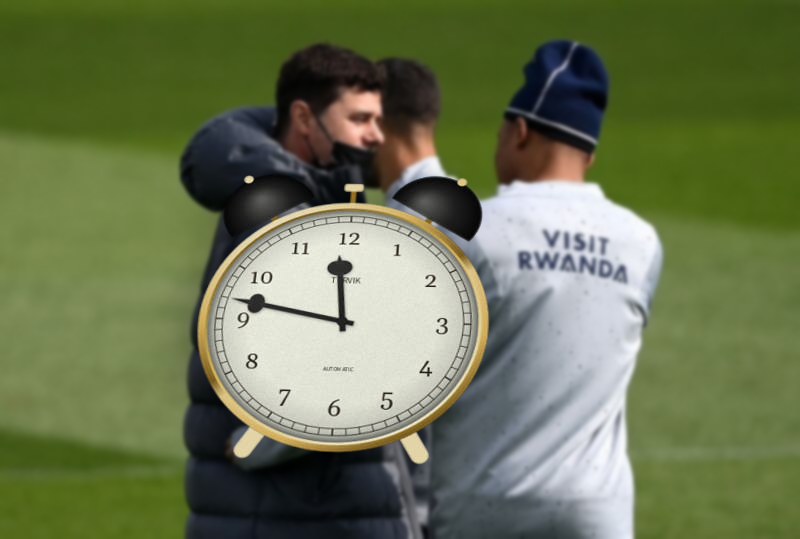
11:47
